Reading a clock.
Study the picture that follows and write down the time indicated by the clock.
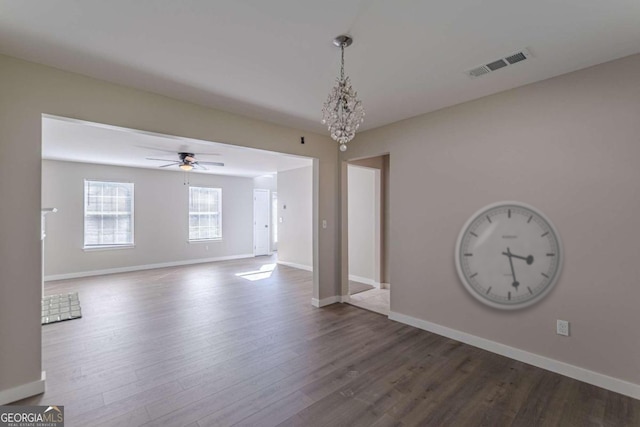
3:28
